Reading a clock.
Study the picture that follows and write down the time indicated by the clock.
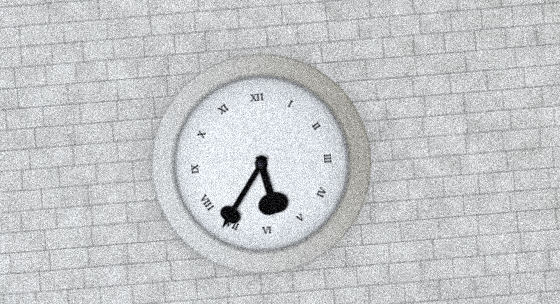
5:36
